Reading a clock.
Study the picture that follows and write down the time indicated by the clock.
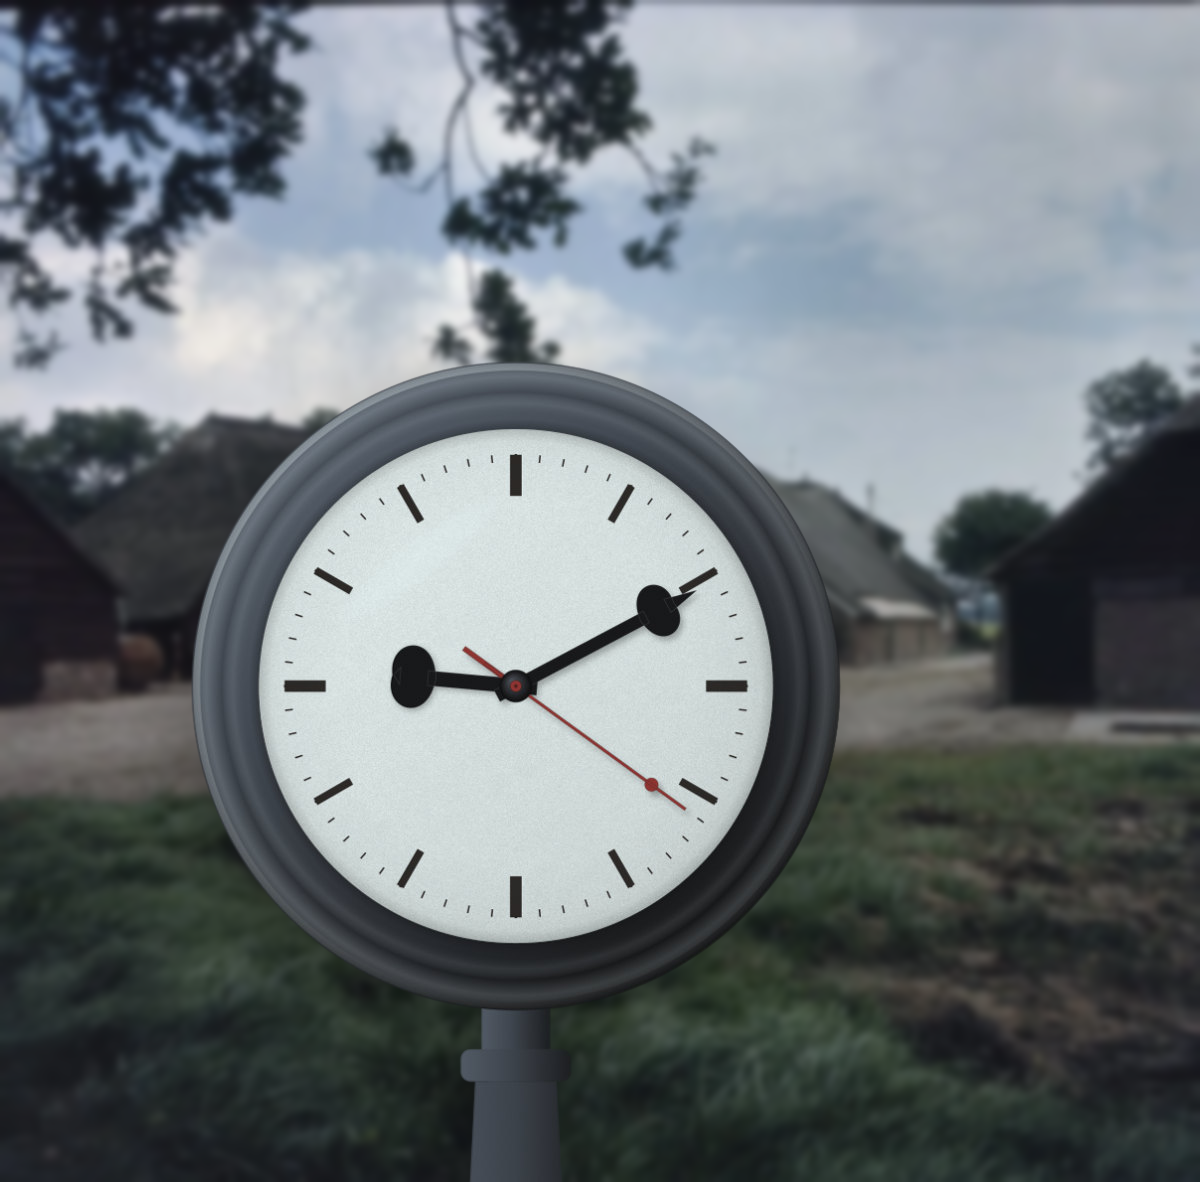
9:10:21
